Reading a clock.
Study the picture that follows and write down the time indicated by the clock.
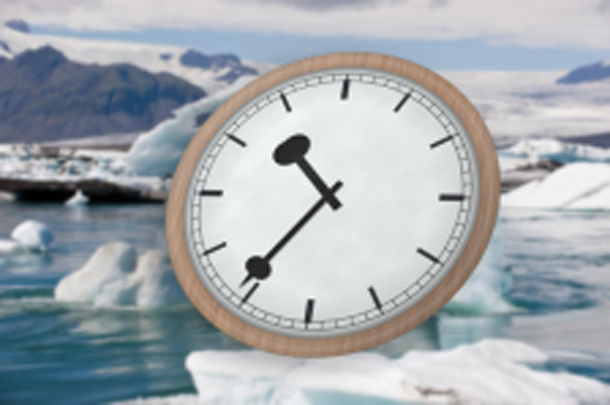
10:36
